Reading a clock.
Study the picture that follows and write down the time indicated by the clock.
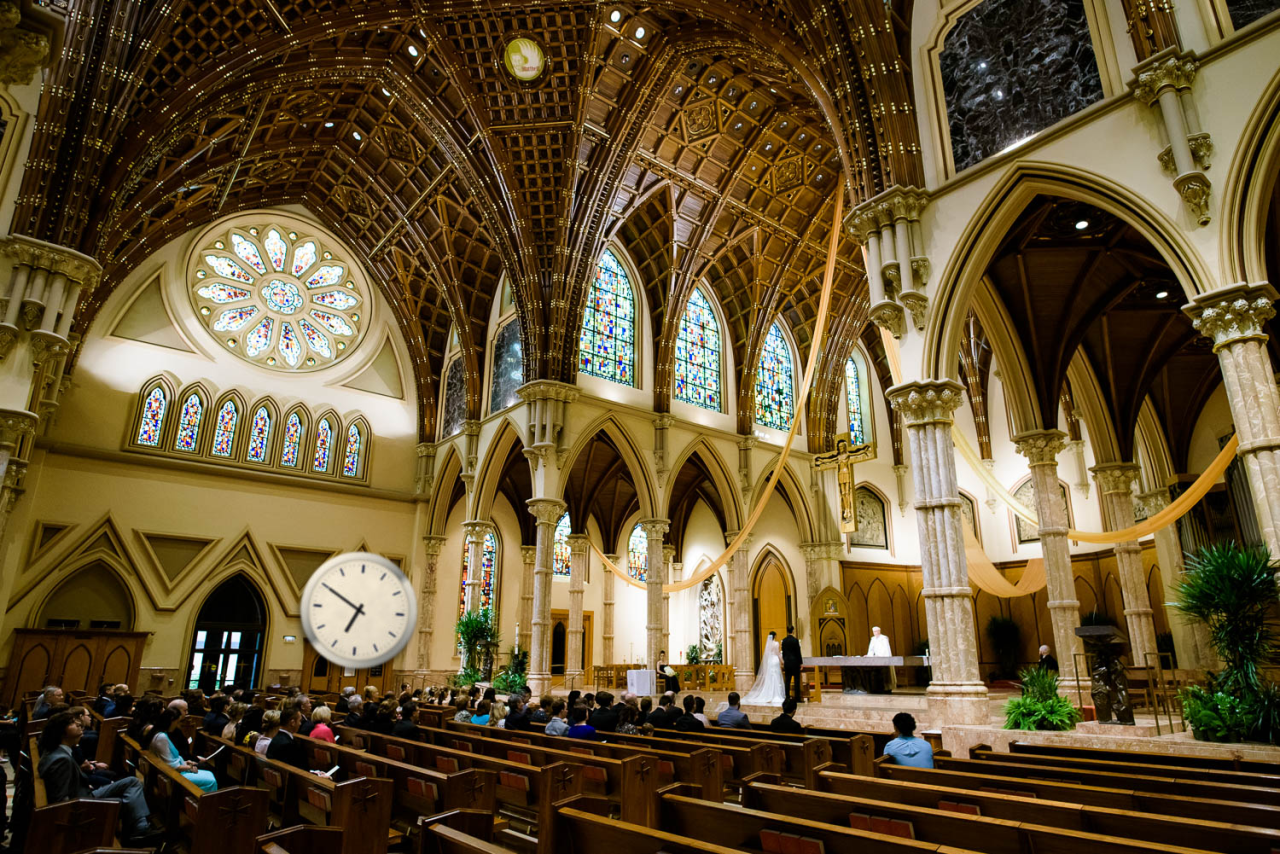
6:50
